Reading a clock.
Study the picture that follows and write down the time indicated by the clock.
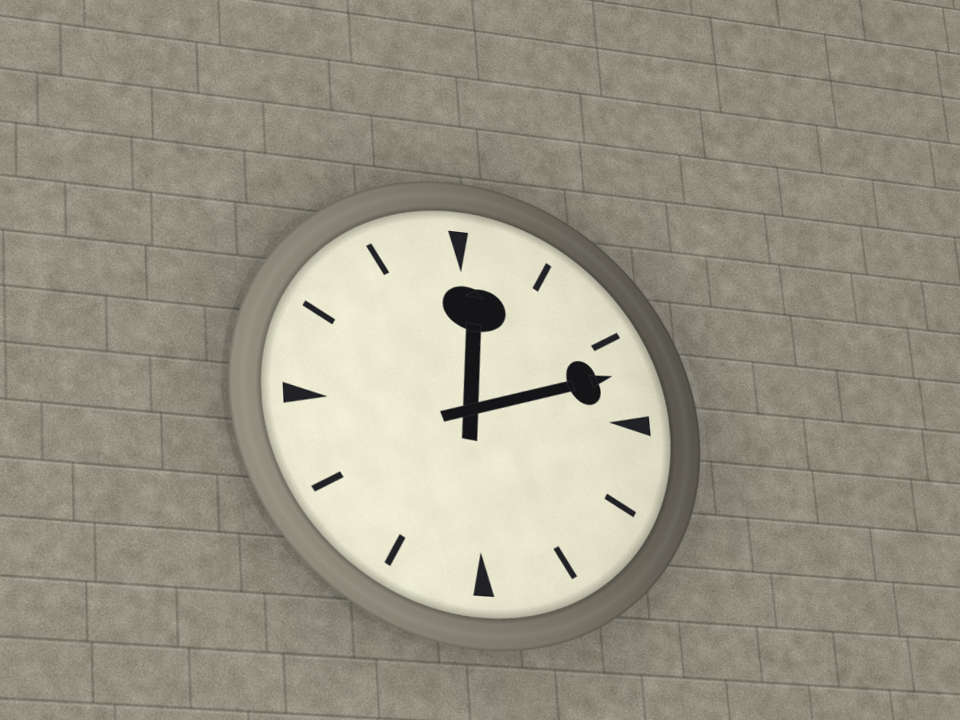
12:12
